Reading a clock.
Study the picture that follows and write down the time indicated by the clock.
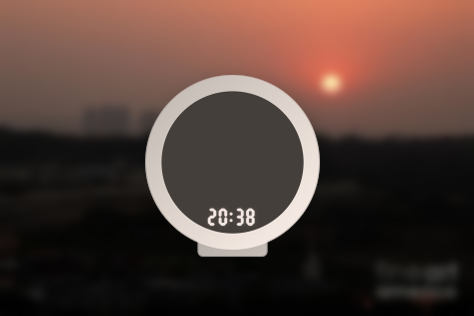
20:38
